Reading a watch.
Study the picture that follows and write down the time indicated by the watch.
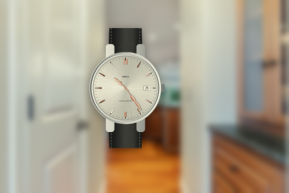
10:24
